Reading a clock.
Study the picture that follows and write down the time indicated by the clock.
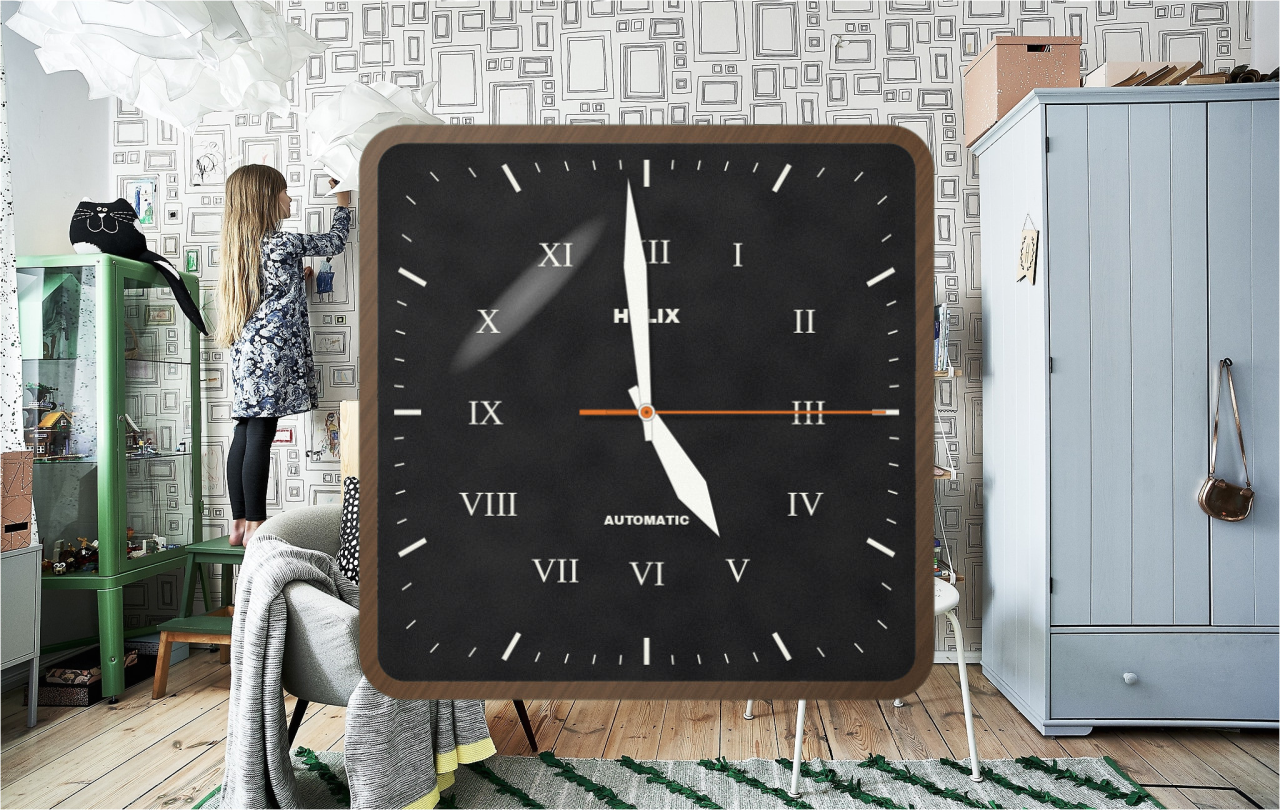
4:59:15
